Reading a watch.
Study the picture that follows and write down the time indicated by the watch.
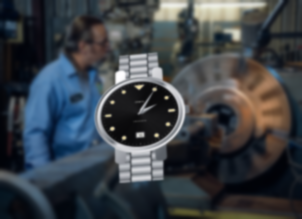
2:05
